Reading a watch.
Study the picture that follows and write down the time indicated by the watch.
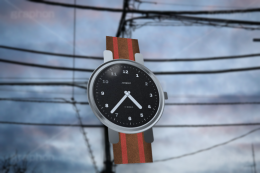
4:37
